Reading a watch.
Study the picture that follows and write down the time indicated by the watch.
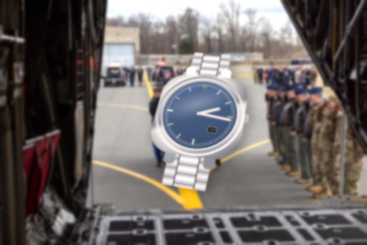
2:16
